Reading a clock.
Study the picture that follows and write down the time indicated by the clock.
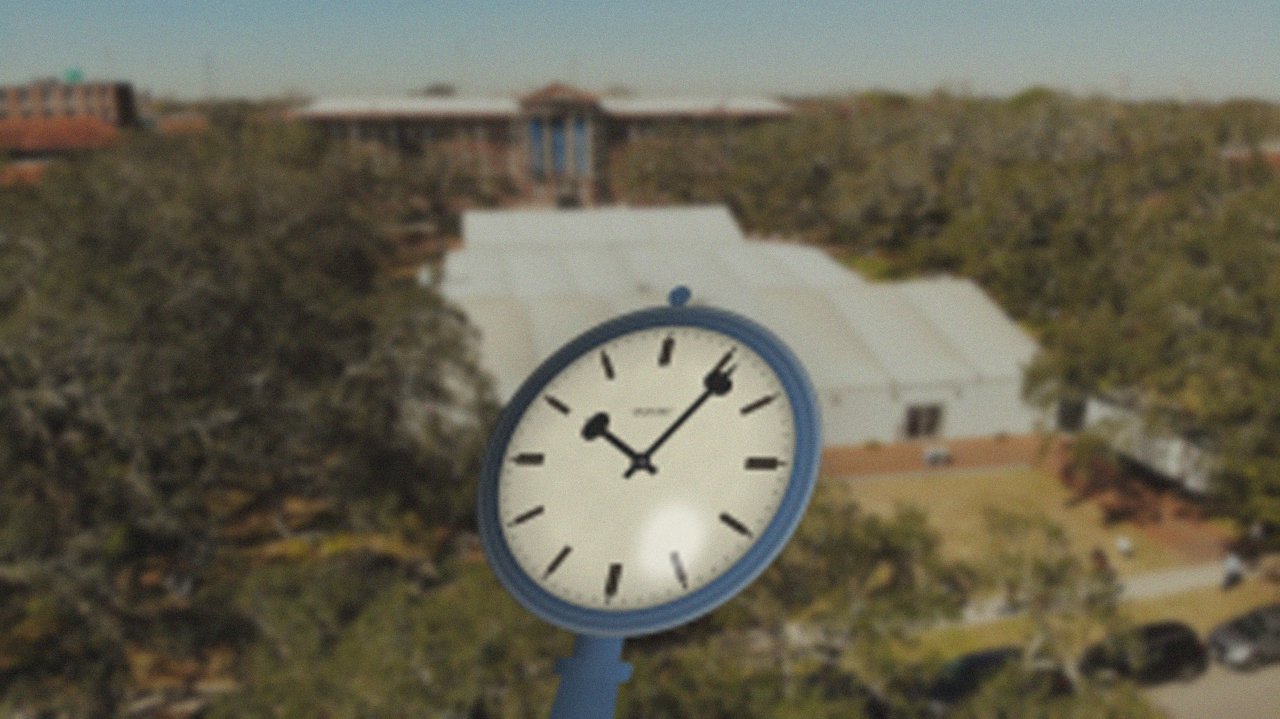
10:06
